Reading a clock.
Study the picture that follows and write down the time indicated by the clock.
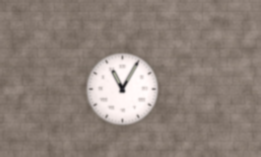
11:05
